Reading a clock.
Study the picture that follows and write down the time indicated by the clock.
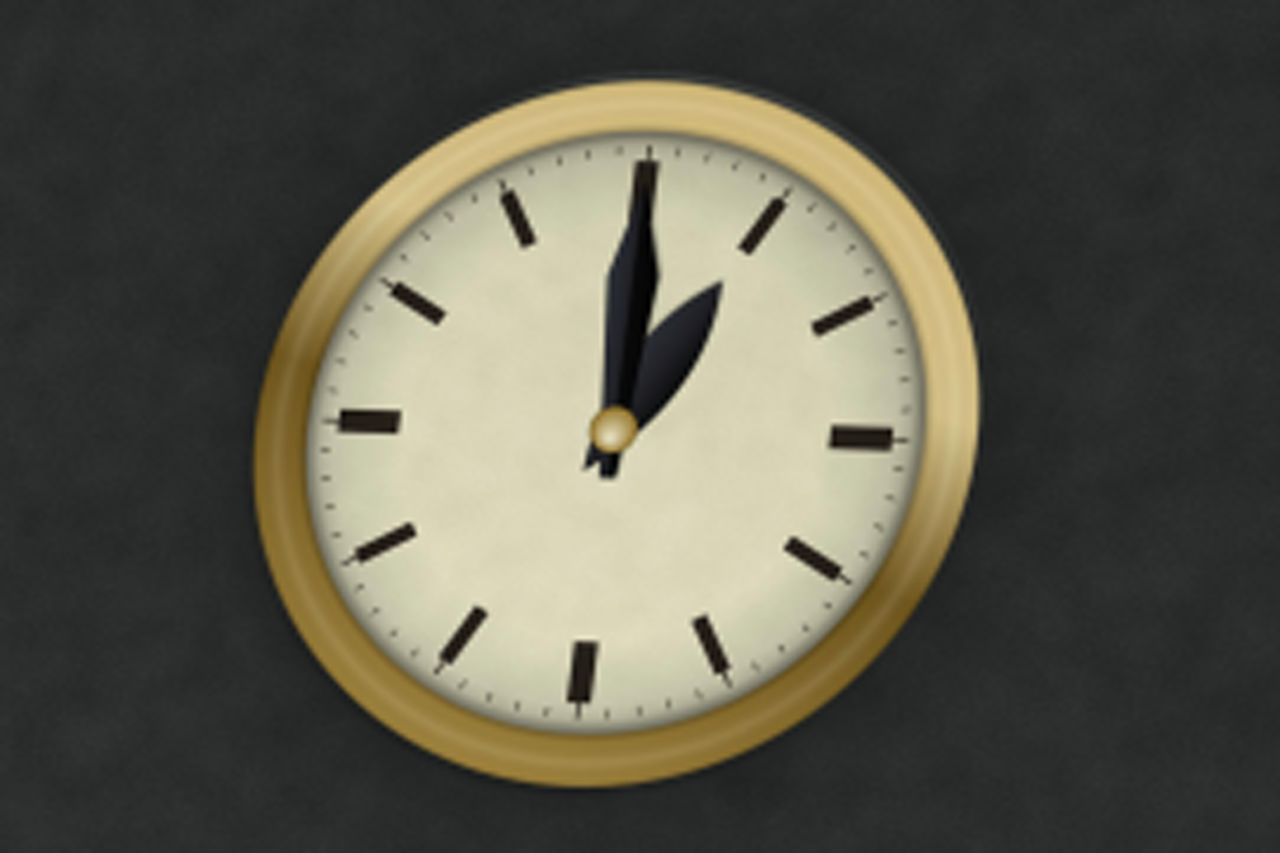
1:00
